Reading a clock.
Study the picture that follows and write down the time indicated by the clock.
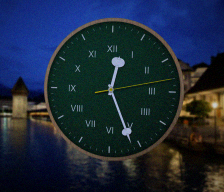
12:26:13
